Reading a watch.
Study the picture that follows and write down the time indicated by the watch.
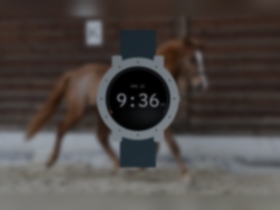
9:36
